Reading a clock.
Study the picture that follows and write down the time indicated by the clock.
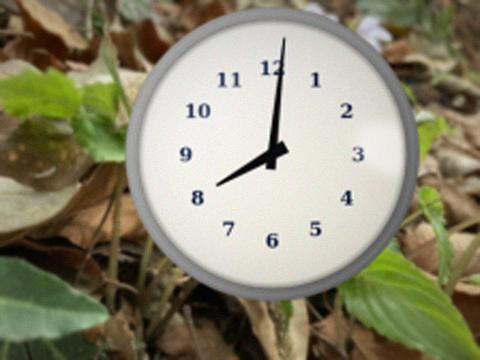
8:01
